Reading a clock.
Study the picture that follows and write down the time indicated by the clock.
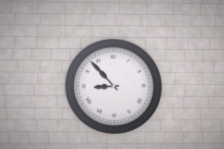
8:53
